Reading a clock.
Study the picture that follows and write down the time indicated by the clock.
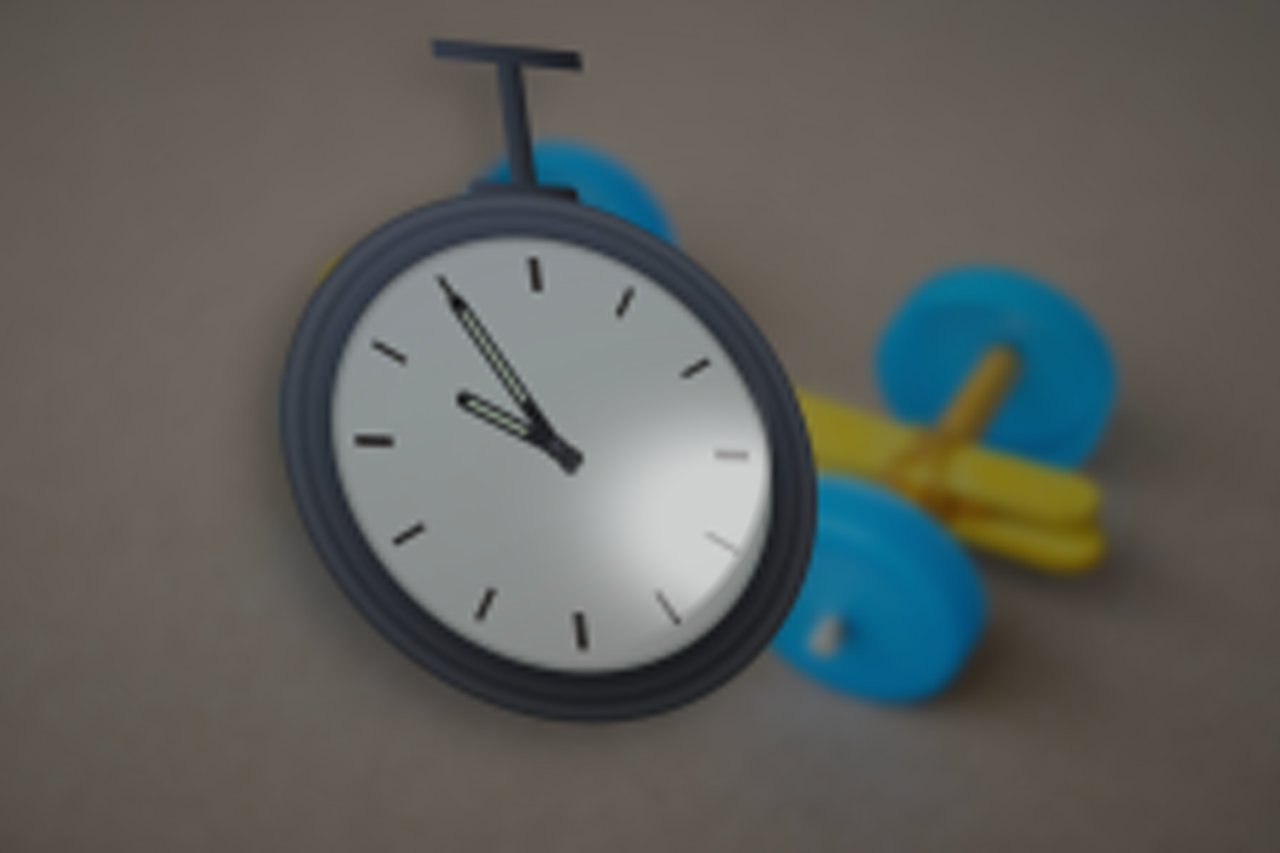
9:55
